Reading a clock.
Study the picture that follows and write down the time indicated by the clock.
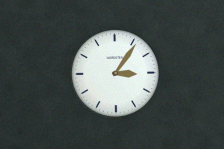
3:06
